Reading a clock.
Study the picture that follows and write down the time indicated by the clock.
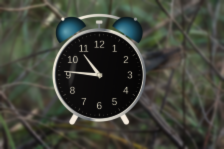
10:46
